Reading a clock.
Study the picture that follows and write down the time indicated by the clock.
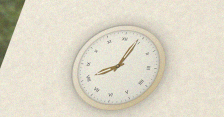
8:04
